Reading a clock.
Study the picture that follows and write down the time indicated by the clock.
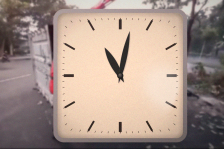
11:02
